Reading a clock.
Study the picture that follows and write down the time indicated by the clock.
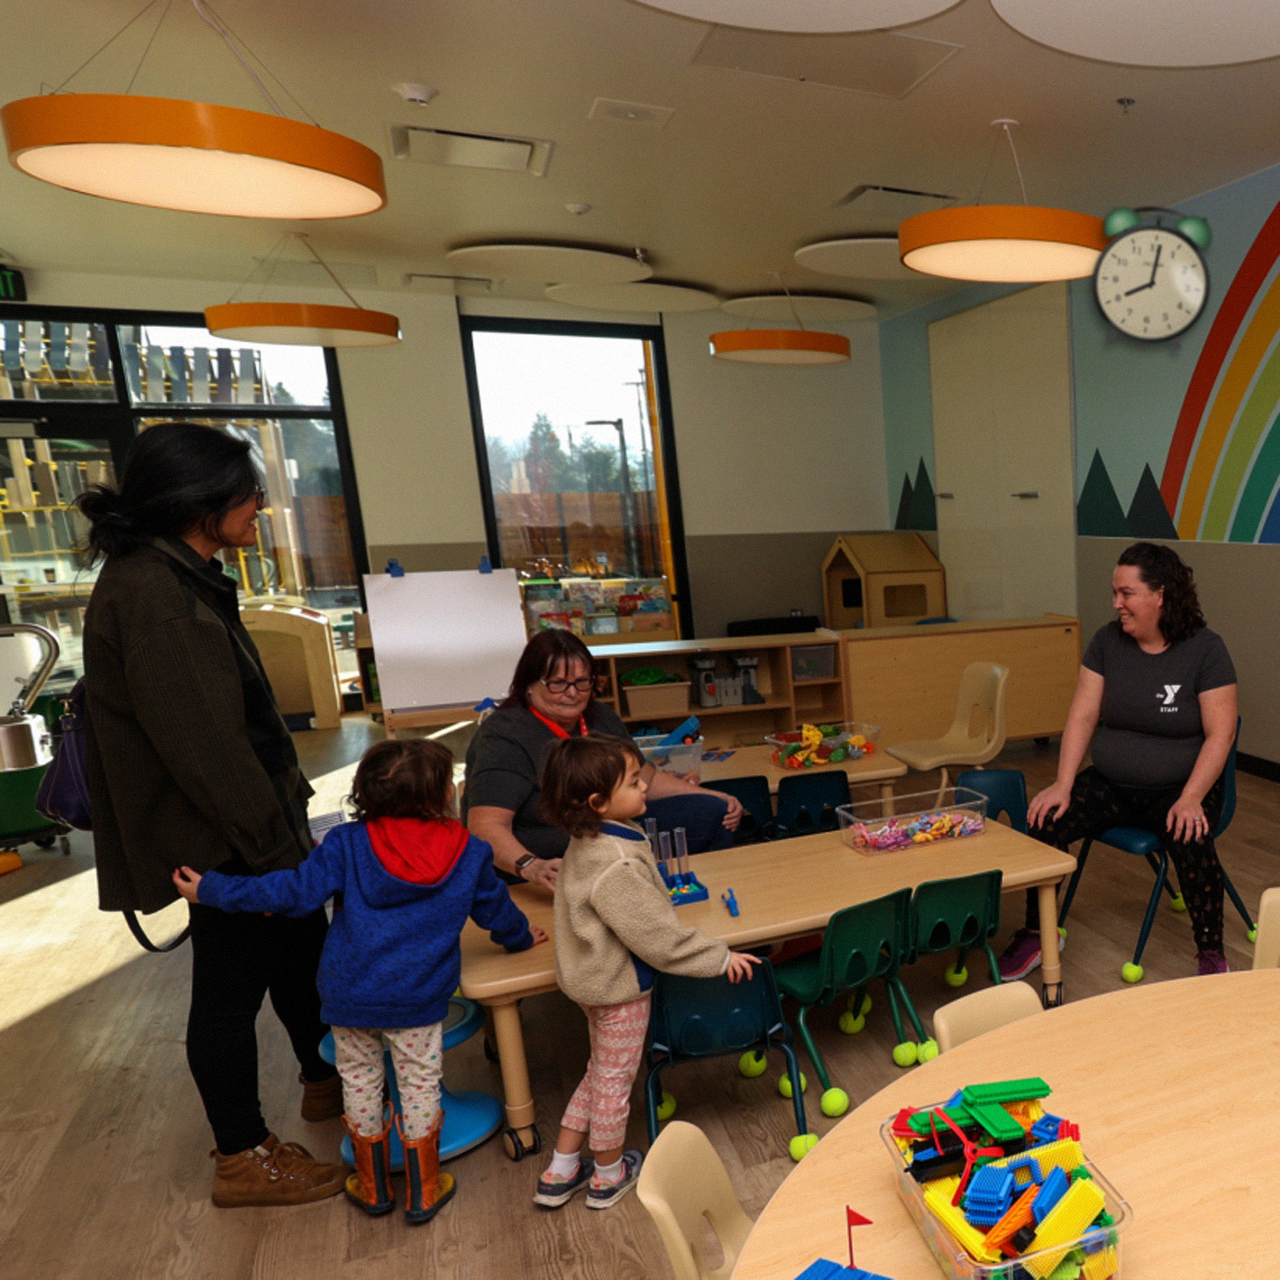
8:01
